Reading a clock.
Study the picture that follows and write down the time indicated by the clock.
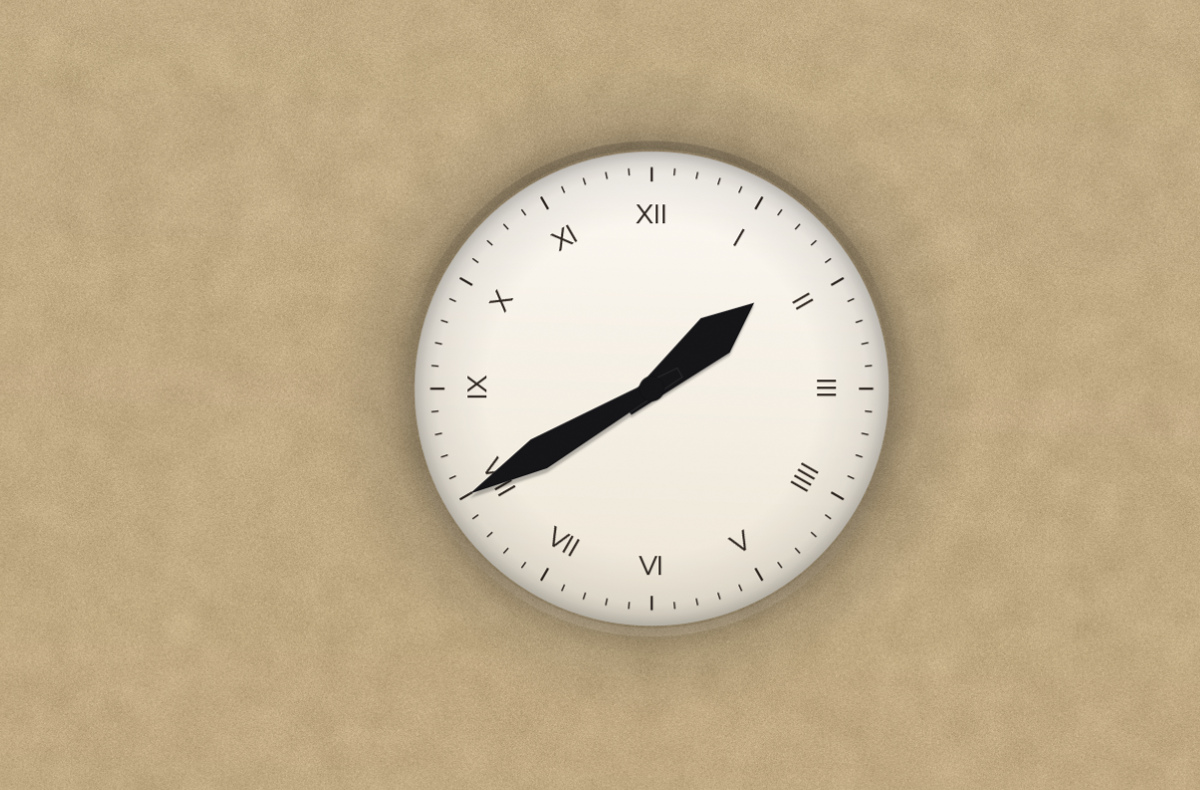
1:40
